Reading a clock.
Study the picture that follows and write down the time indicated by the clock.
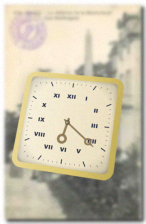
6:21
